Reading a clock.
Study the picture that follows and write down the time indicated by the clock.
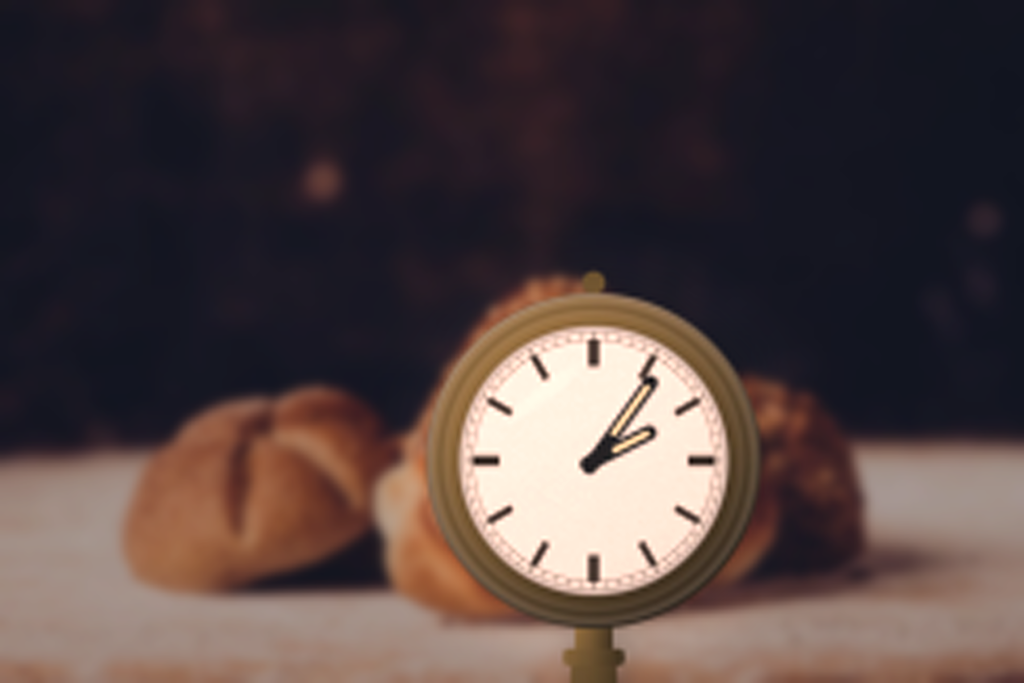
2:06
